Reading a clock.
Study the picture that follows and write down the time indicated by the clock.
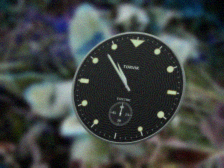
10:53
